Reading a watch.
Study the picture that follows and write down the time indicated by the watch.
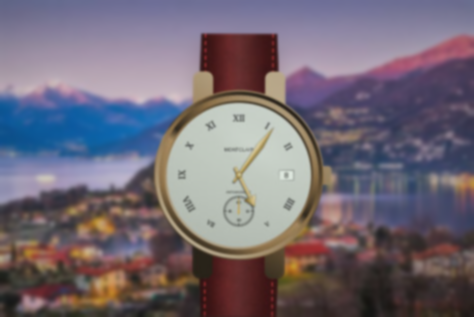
5:06
